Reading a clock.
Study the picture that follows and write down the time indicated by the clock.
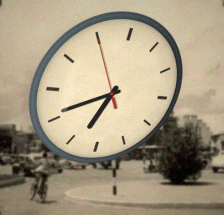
6:40:55
